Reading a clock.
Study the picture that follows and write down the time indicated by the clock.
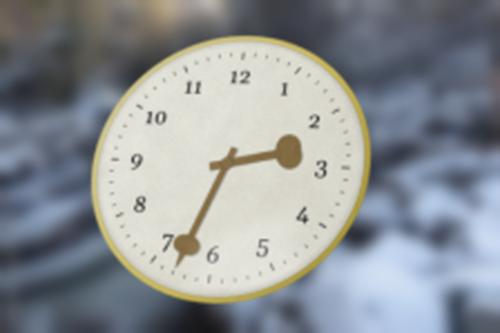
2:33
